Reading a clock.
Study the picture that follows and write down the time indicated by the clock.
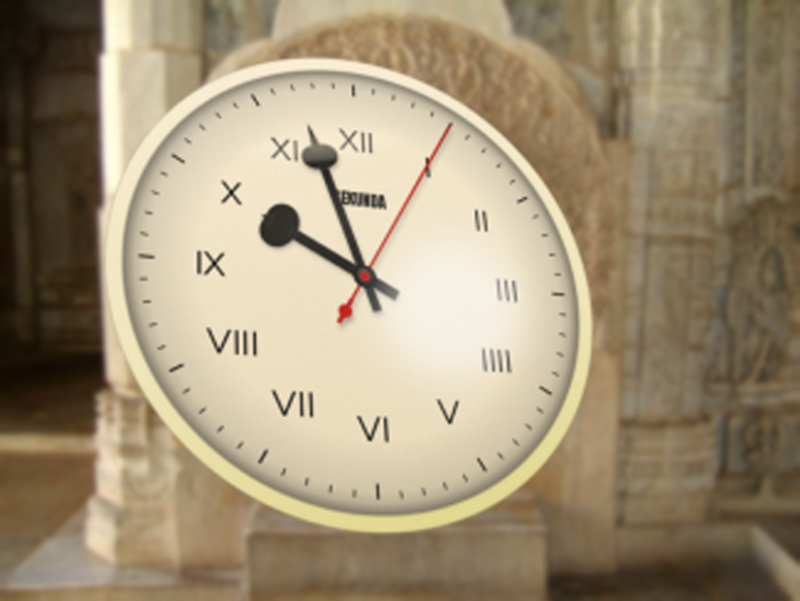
9:57:05
